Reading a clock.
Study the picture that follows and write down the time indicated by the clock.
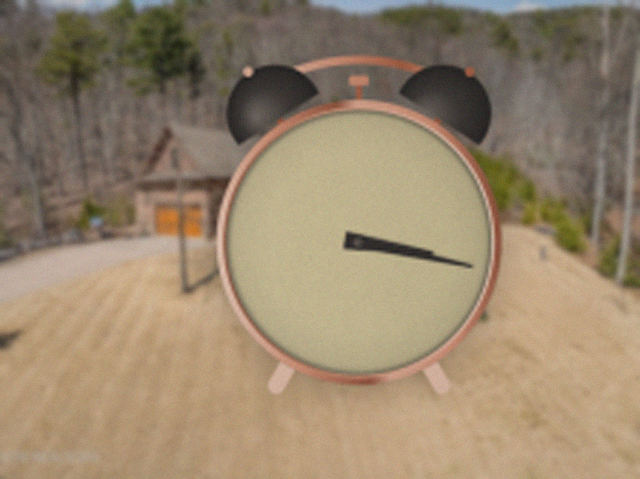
3:17
